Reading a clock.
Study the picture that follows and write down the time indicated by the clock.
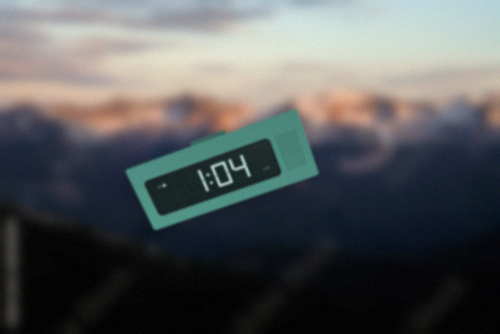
1:04
